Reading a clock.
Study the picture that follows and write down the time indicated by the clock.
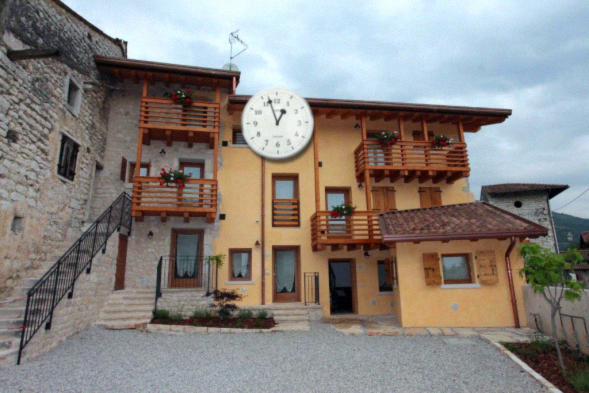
12:57
